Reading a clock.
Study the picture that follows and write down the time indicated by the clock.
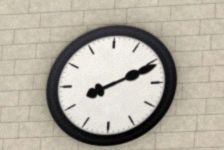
8:11
